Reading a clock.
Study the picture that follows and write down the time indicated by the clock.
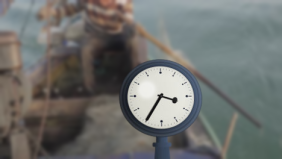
3:35
